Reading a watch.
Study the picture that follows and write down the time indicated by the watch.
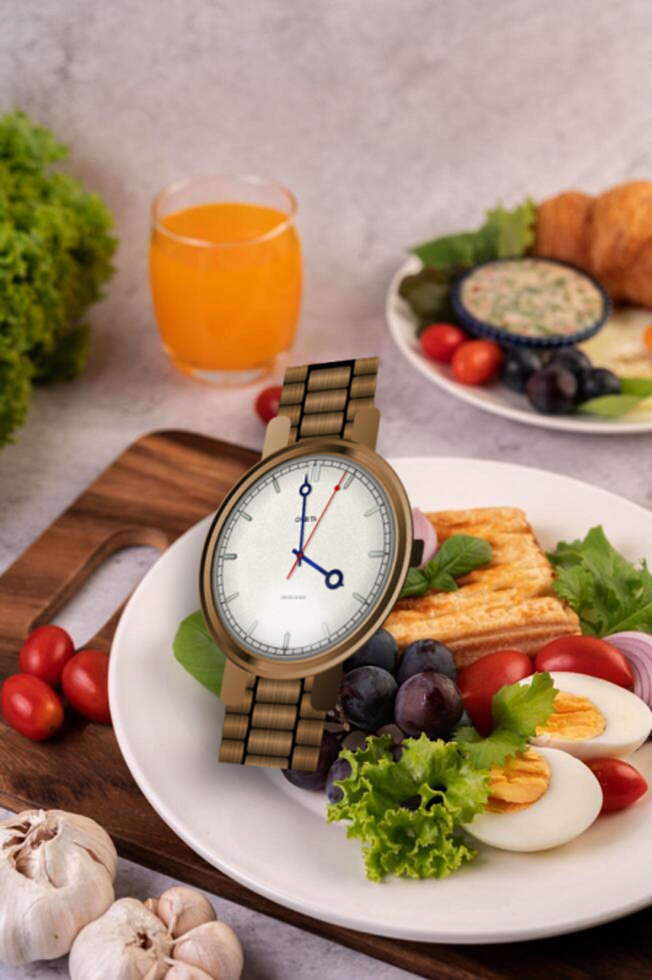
3:59:04
